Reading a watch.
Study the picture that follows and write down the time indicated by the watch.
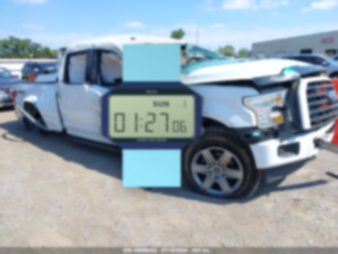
1:27
